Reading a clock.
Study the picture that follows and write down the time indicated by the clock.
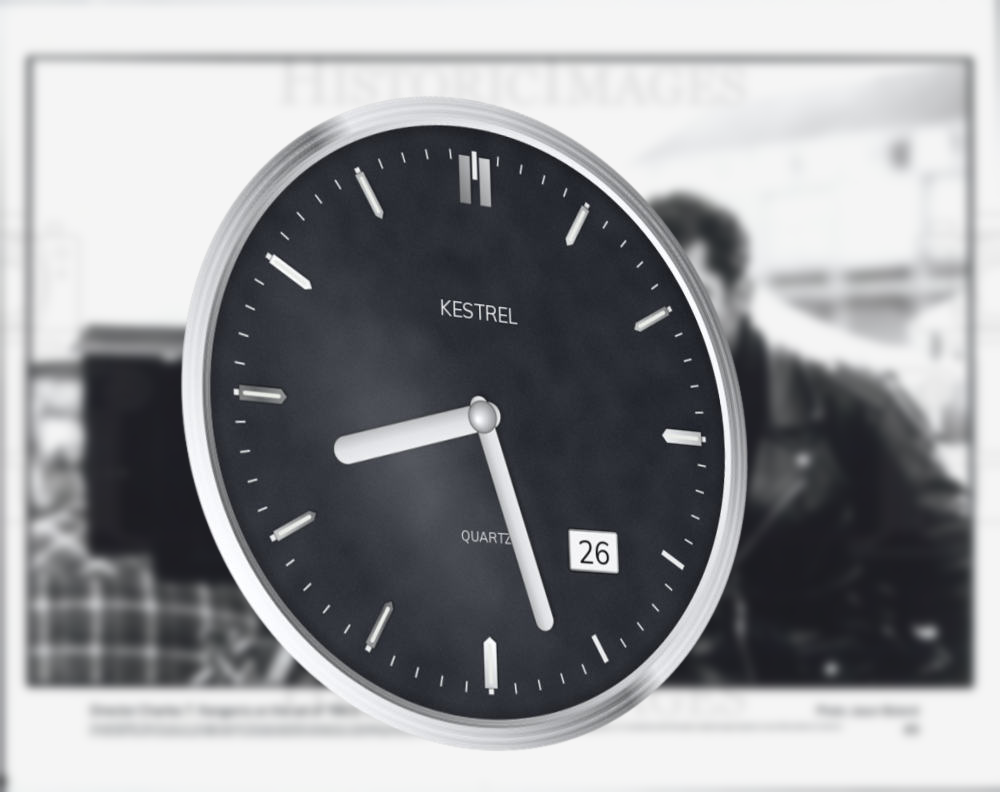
8:27
